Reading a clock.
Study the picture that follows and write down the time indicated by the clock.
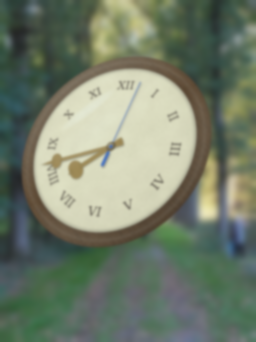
7:42:02
